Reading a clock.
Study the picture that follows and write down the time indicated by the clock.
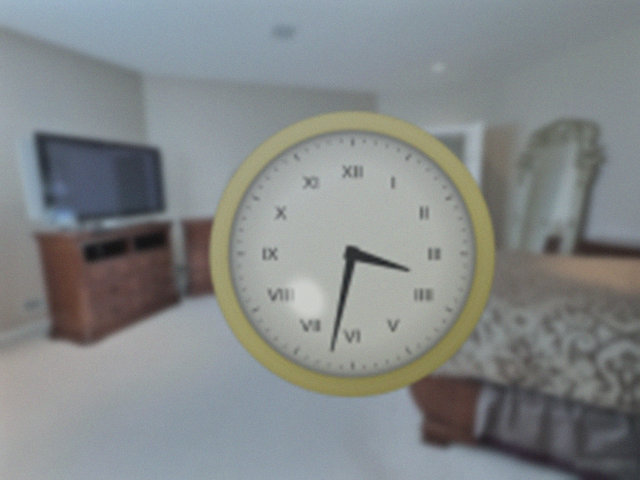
3:32
